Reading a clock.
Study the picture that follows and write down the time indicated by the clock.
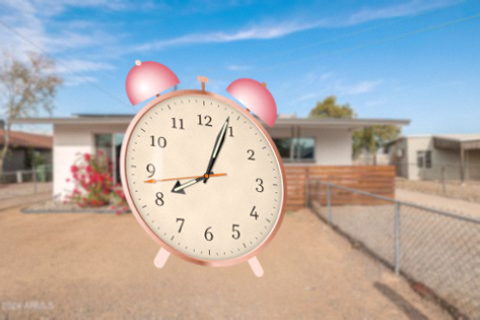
8:03:43
